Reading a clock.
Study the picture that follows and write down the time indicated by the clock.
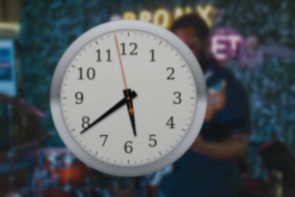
5:38:58
